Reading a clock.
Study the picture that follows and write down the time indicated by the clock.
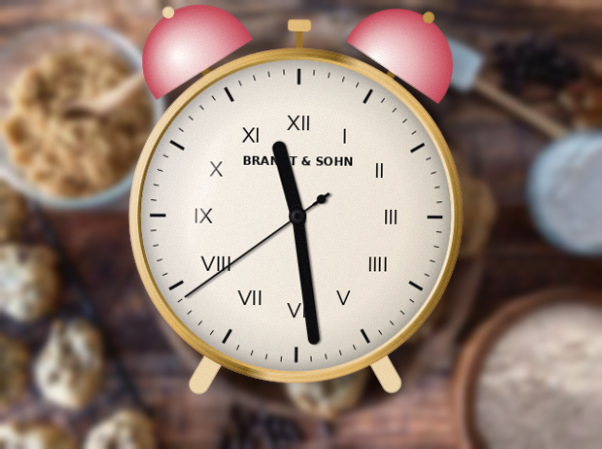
11:28:39
